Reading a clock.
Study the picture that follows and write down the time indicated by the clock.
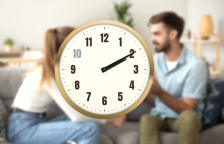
2:10
